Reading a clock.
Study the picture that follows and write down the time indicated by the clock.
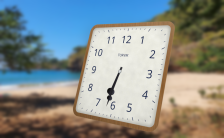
6:32
